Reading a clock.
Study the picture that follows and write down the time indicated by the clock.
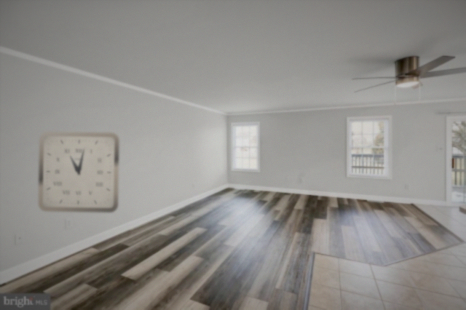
11:02
